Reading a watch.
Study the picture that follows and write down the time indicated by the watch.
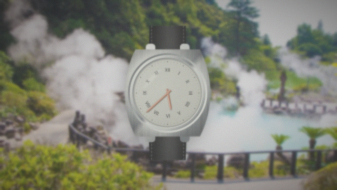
5:38
